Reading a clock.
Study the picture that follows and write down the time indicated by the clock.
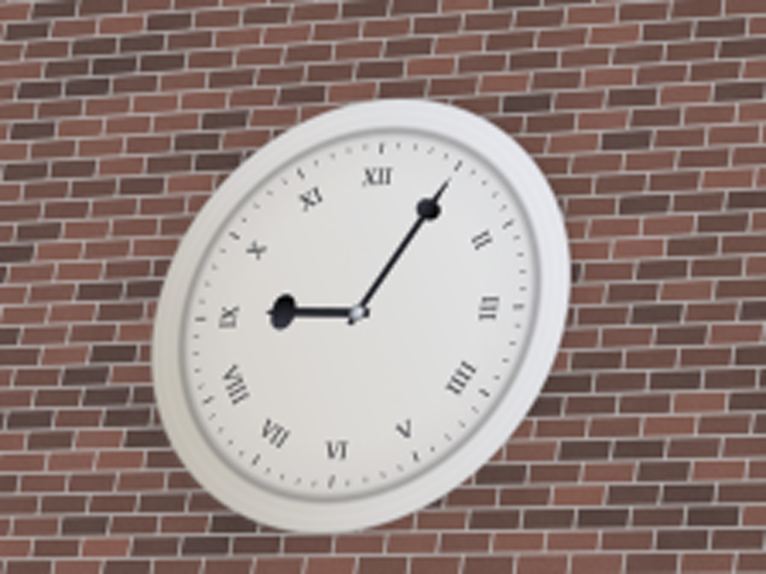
9:05
